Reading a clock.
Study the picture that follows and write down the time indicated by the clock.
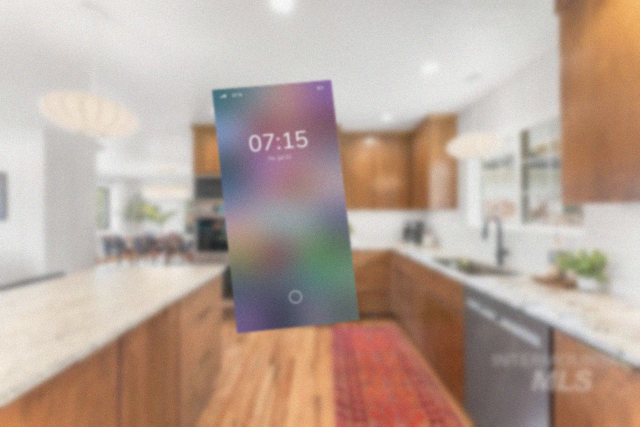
7:15
